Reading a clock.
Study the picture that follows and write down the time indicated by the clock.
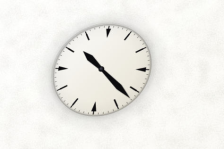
10:22
